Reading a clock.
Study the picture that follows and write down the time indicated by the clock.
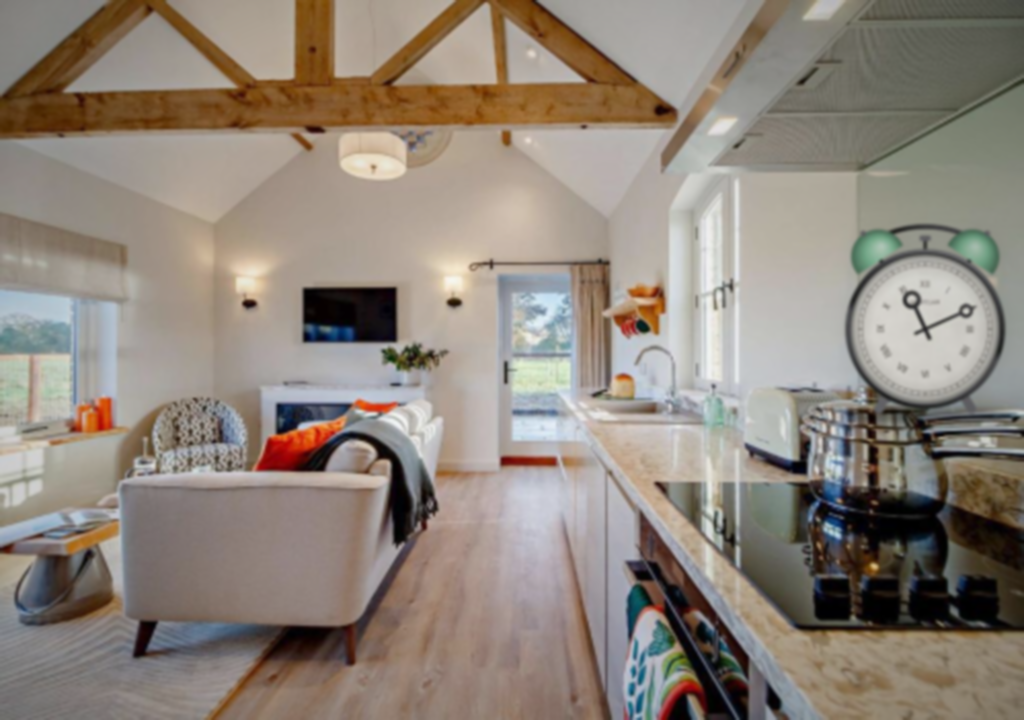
11:11
